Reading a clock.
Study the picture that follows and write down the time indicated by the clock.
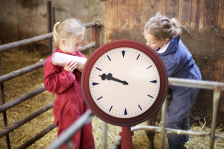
9:48
